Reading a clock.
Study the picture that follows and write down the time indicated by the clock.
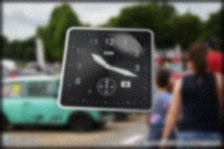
10:18
